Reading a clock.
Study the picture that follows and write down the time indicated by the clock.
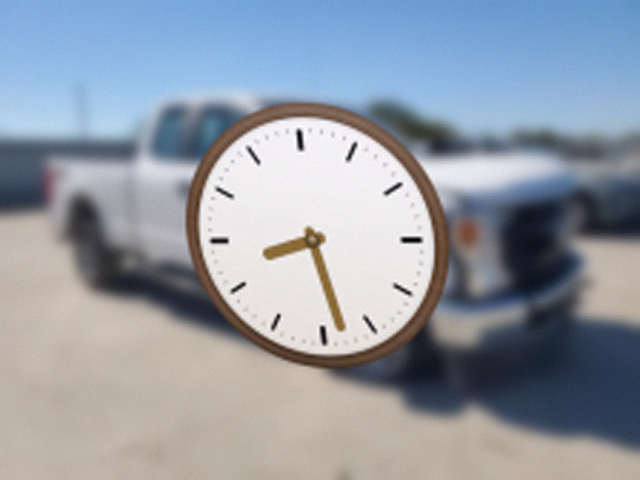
8:28
